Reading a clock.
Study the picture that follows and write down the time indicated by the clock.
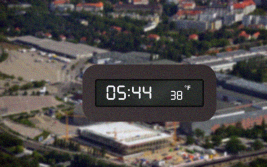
5:44
